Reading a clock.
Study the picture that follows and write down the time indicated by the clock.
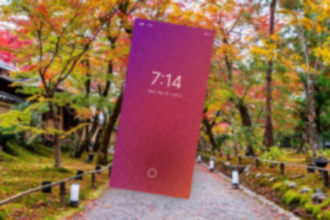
7:14
